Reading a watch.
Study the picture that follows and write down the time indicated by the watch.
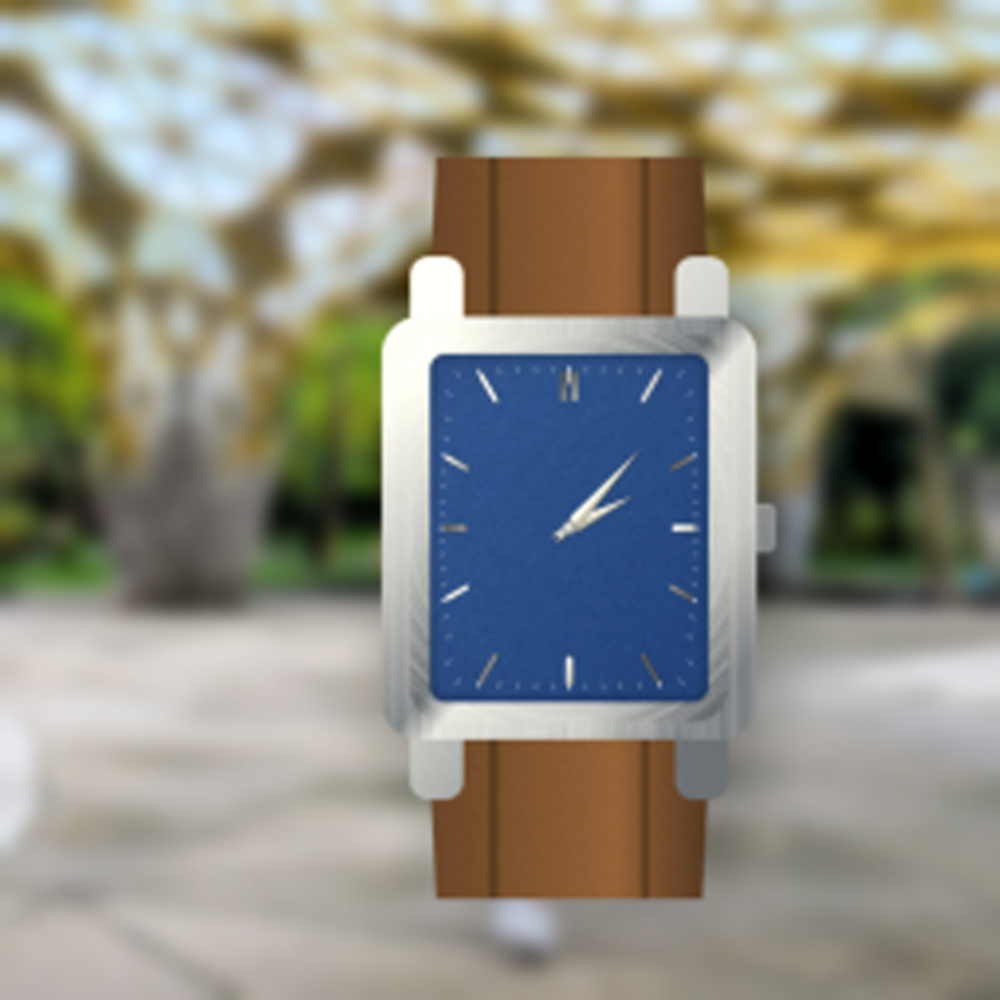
2:07
